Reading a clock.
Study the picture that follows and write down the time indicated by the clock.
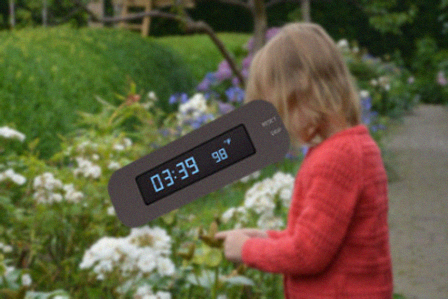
3:39
